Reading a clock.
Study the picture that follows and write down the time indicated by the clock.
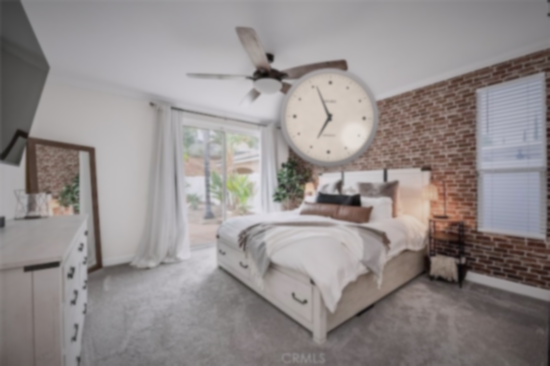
6:56
